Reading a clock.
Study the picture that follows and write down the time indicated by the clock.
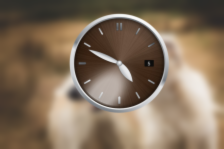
4:49
